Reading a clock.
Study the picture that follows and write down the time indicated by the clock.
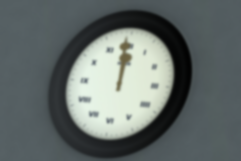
11:59
